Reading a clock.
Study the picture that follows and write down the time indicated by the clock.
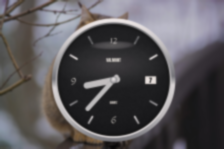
8:37
